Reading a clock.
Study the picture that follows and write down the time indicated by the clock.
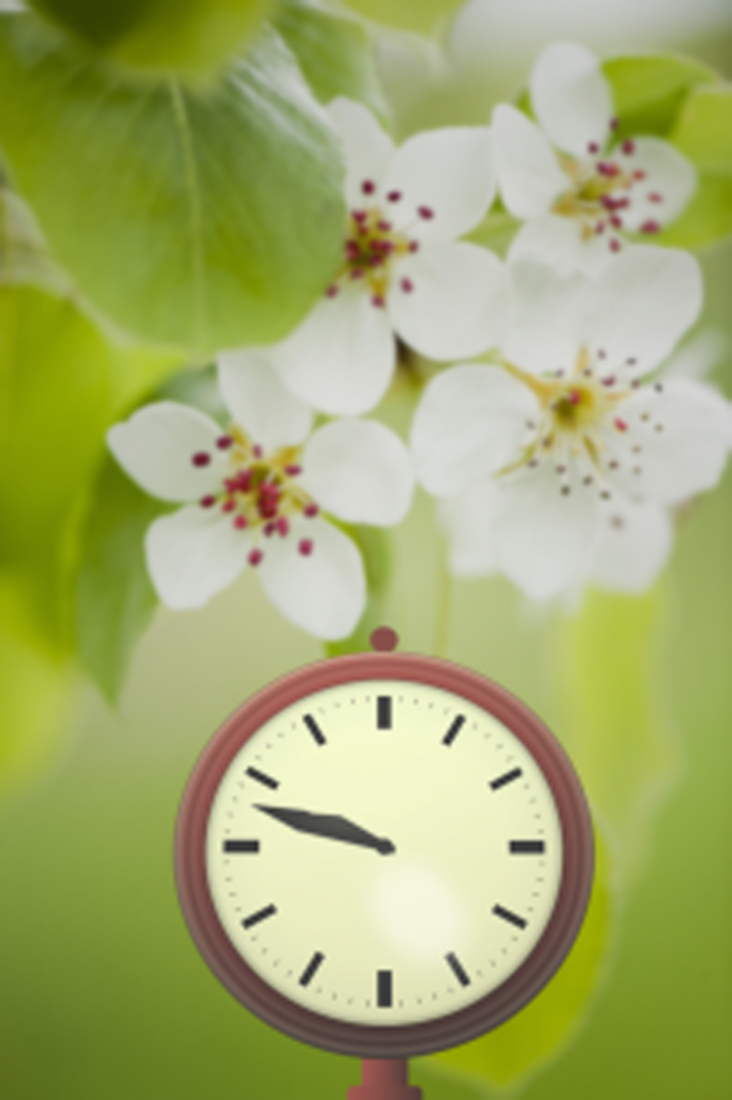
9:48
